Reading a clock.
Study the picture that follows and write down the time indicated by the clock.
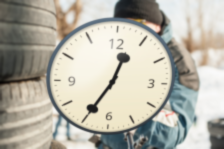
12:35
